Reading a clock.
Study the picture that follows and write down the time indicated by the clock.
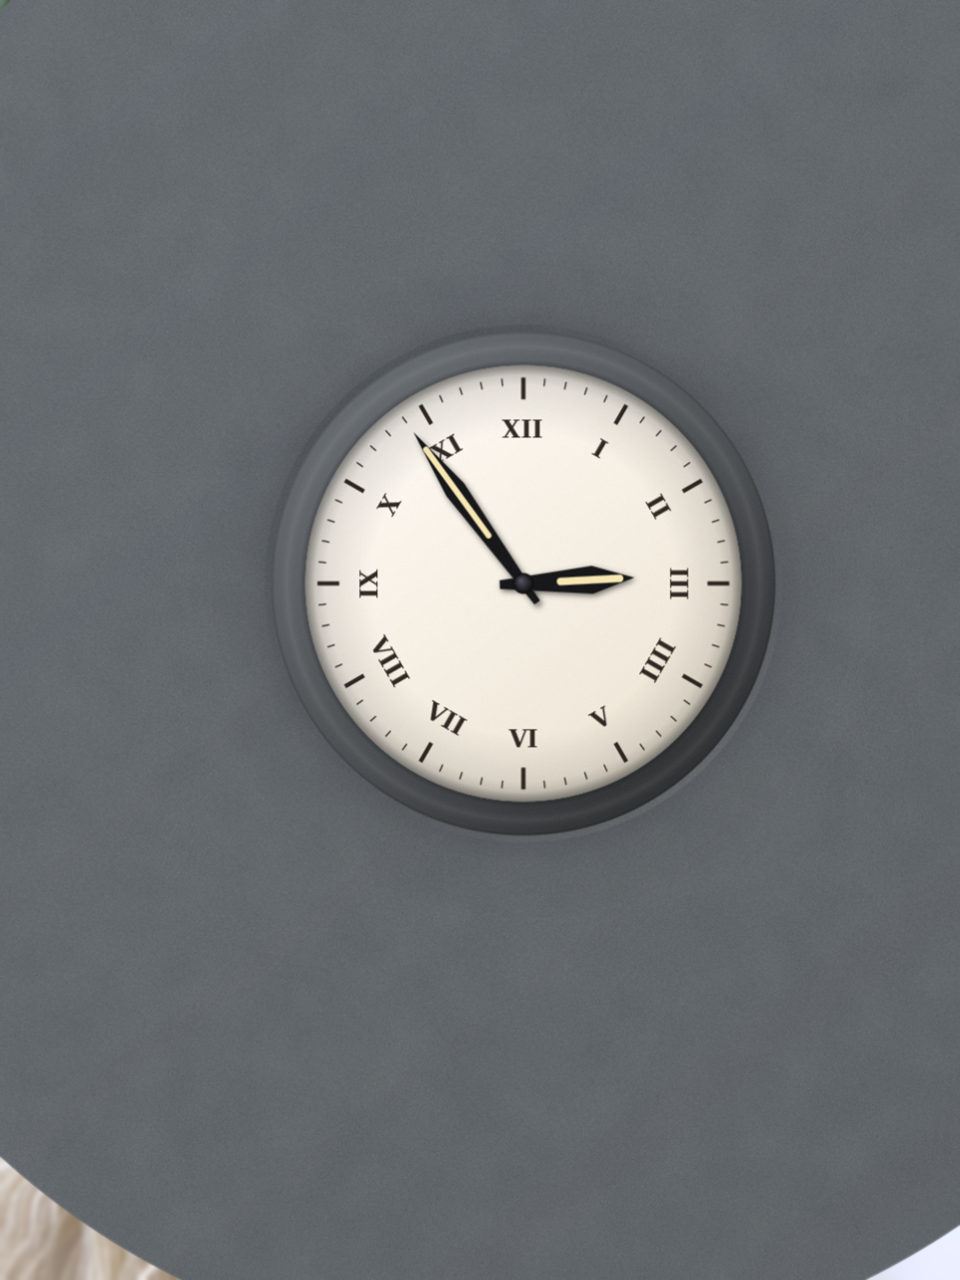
2:54
